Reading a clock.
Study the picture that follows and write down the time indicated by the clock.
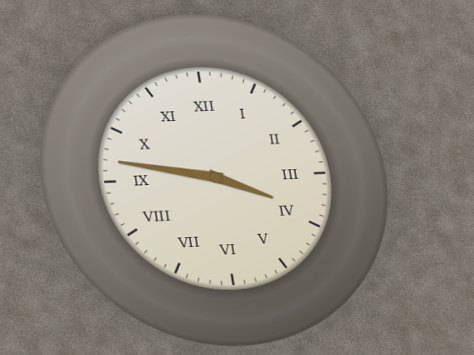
3:47
